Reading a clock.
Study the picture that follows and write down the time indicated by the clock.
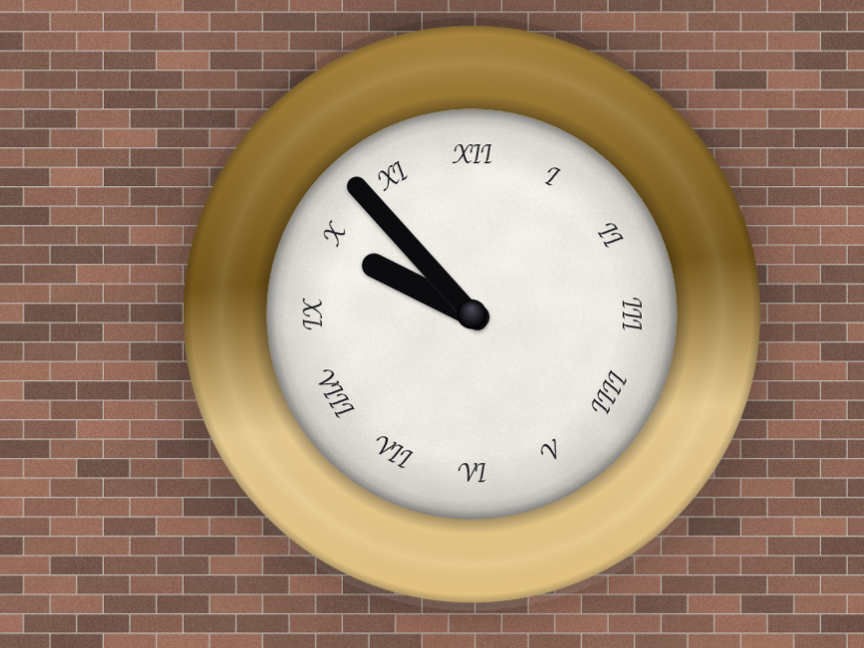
9:53
